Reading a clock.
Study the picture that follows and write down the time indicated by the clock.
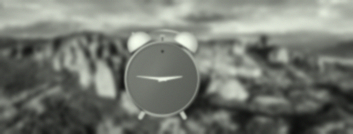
2:46
